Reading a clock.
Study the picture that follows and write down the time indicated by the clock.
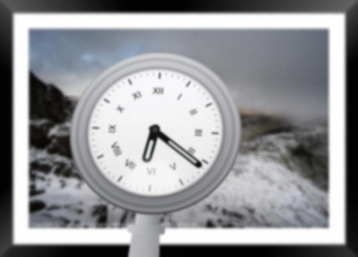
6:21
